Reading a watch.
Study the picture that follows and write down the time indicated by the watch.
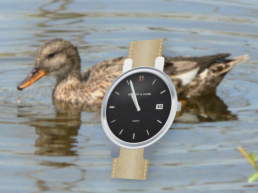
10:56
